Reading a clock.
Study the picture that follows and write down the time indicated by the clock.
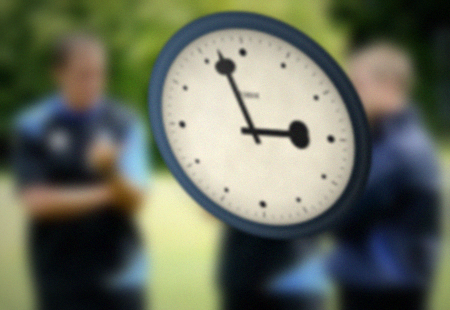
2:57
